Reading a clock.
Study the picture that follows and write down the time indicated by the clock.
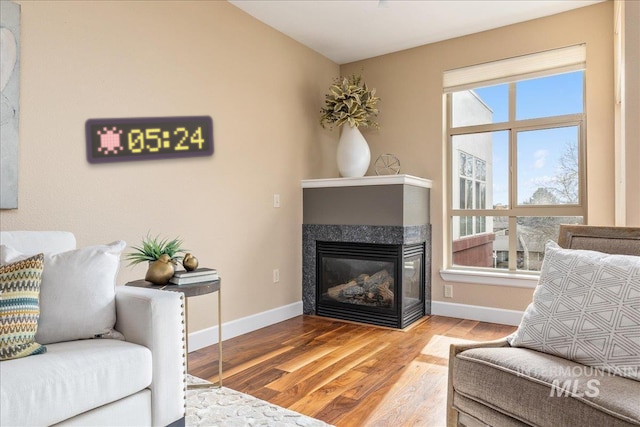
5:24
